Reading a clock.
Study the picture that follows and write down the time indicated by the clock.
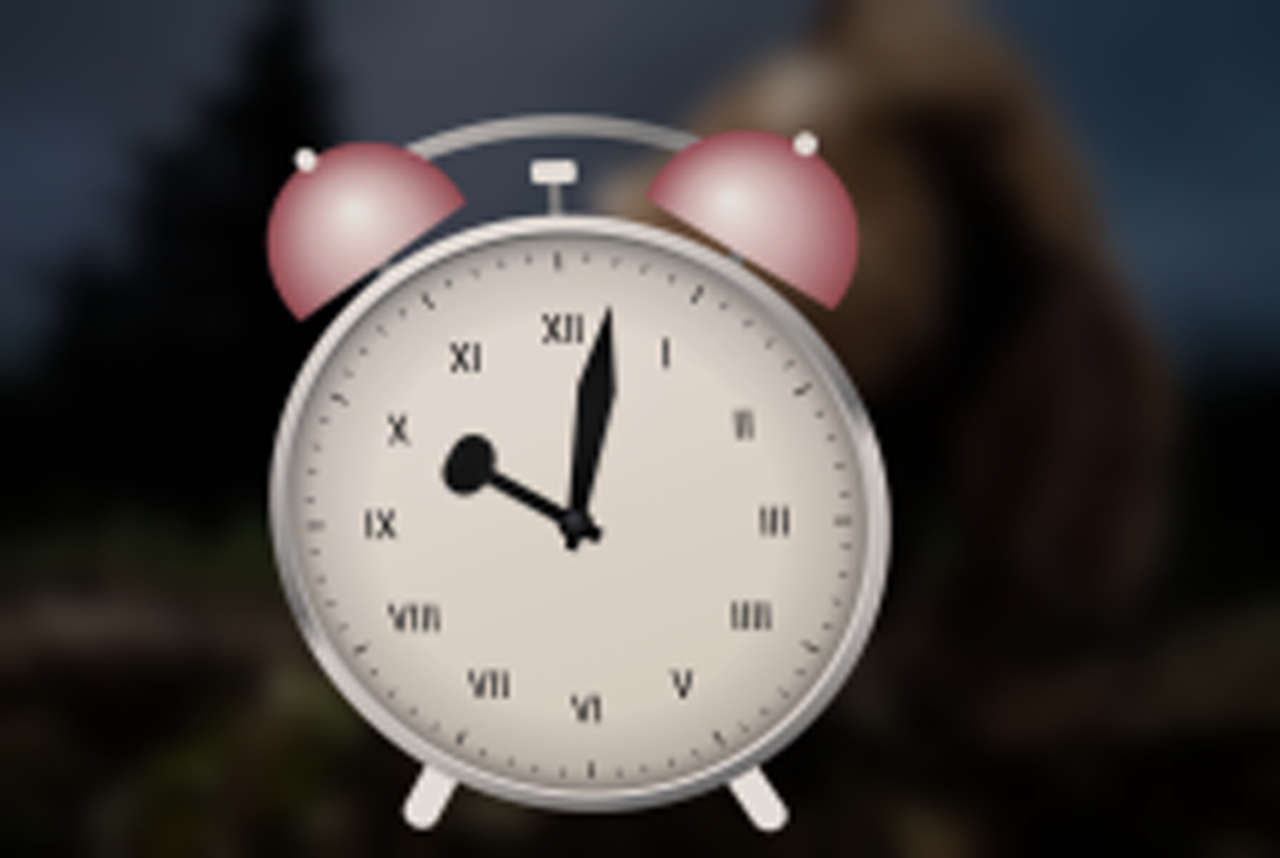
10:02
